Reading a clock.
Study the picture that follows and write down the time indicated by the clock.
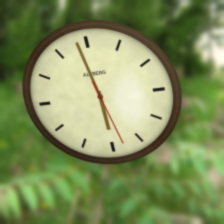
5:58:28
